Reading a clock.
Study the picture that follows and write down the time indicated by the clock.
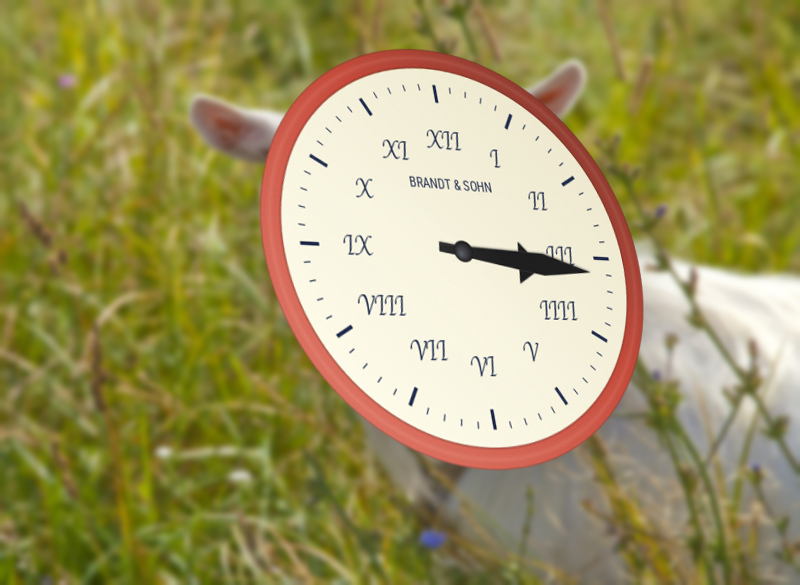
3:16
